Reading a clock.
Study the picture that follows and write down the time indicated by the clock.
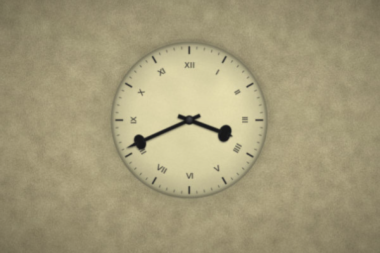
3:41
